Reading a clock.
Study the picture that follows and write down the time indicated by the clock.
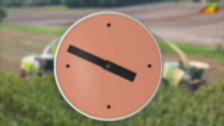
3:49
